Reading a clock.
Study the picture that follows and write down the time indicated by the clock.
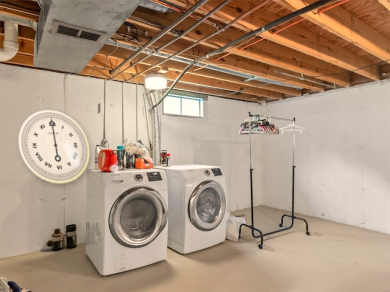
6:00
